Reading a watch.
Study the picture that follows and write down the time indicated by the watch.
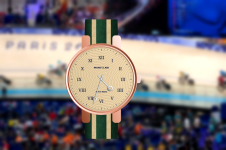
4:33
